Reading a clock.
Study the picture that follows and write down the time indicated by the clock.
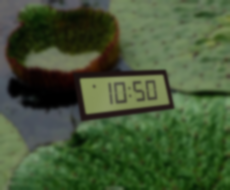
10:50
